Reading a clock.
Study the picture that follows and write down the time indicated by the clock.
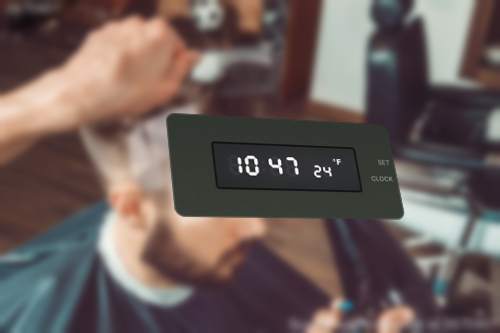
10:47
